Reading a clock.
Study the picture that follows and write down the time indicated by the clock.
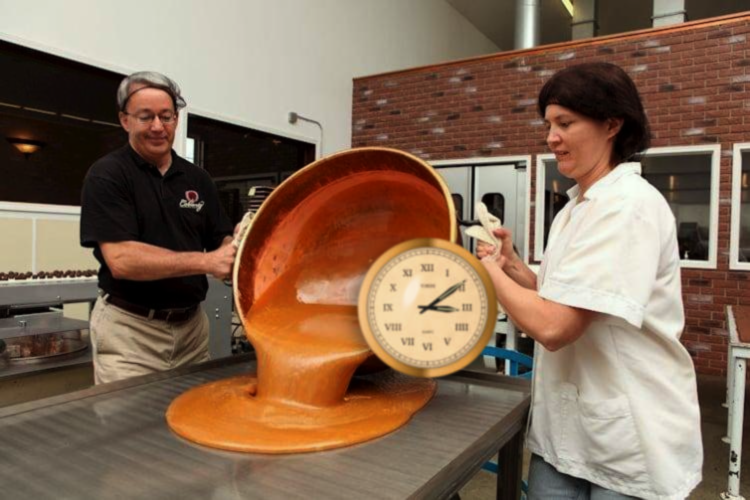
3:09
